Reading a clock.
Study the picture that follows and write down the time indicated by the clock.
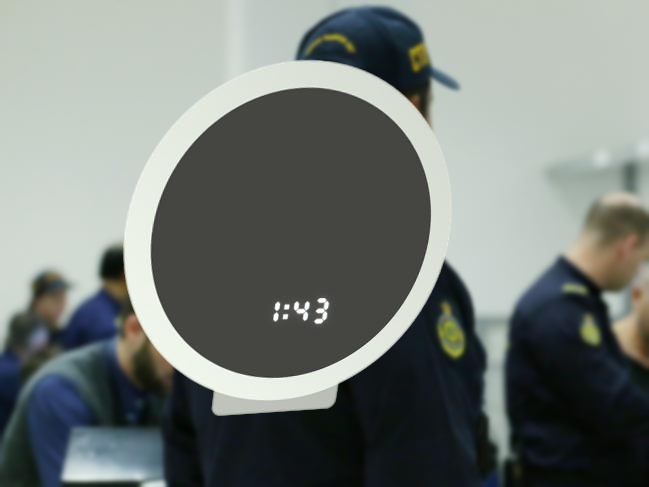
1:43
